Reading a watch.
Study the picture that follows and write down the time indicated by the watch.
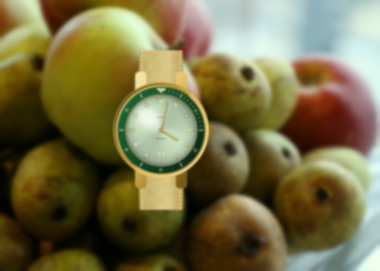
4:02
